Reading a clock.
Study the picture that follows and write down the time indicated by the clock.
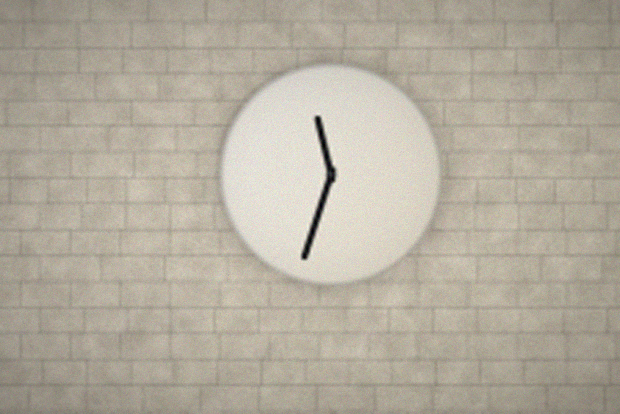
11:33
